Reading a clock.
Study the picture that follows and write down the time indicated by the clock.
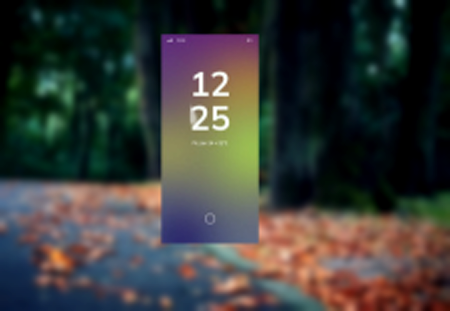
12:25
